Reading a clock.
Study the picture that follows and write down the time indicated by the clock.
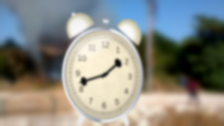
1:42
